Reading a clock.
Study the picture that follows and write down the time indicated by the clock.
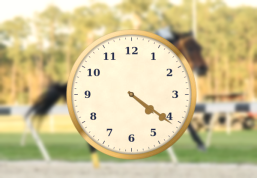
4:21
